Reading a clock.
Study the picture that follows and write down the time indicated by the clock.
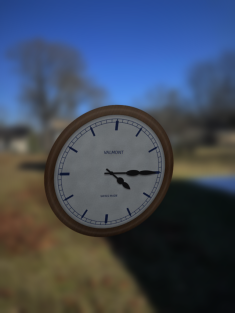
4:15
